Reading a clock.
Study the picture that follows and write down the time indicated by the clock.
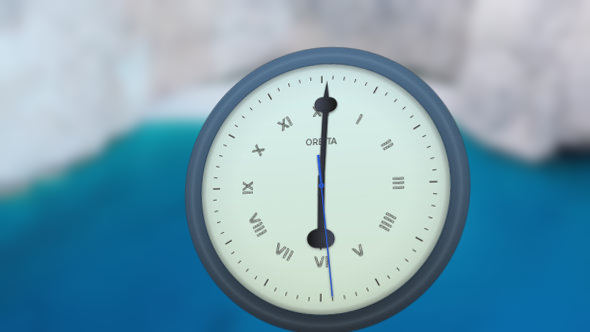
6:00:29
